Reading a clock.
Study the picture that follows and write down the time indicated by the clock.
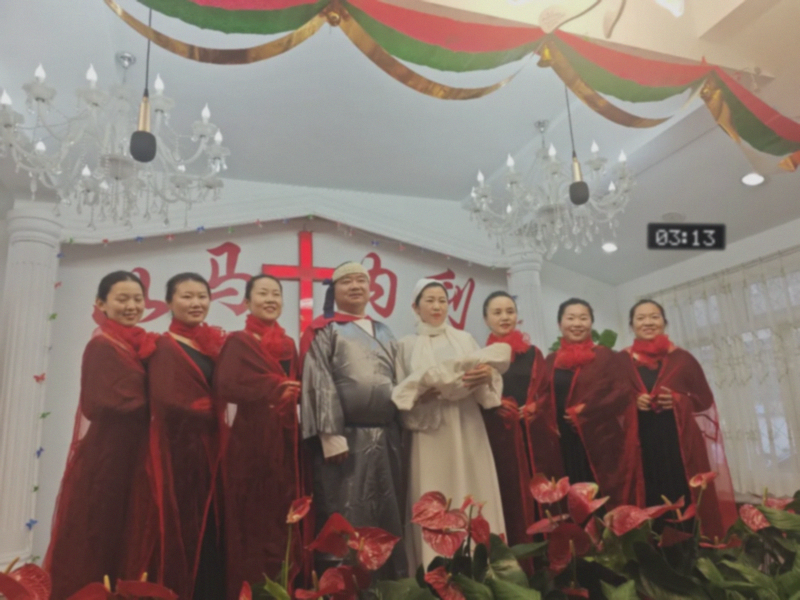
3:13
